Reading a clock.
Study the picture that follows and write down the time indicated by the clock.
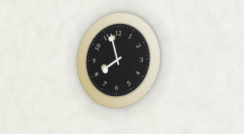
7:57
